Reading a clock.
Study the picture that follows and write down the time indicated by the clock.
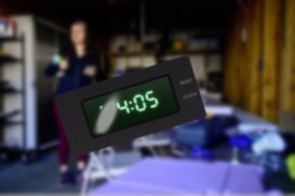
4:05
